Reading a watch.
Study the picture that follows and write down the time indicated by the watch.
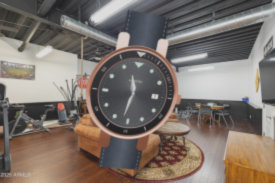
11:32
